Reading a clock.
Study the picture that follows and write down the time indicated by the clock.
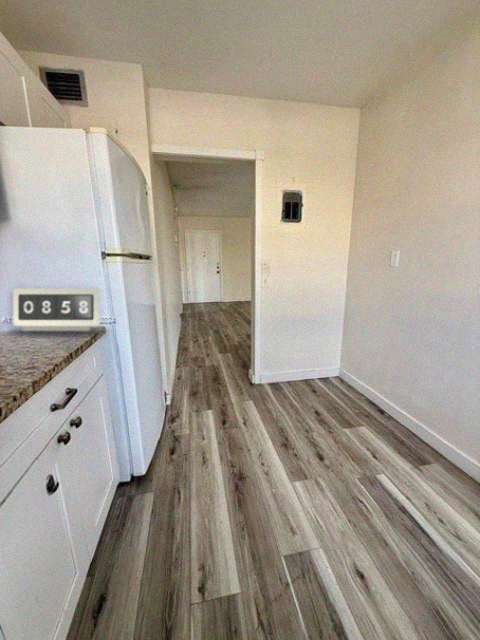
8:58
